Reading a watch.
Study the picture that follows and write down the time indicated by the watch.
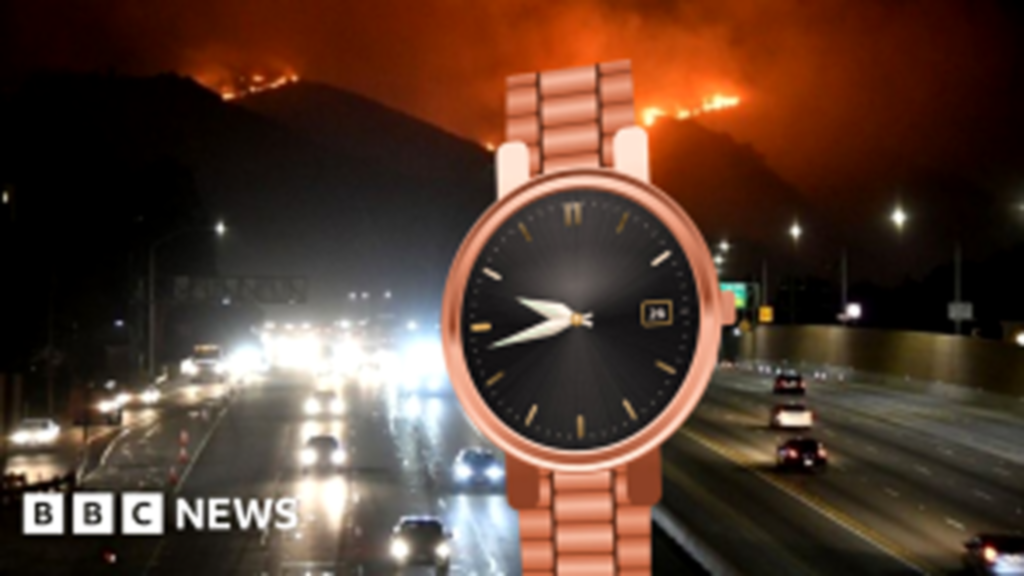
9:43
